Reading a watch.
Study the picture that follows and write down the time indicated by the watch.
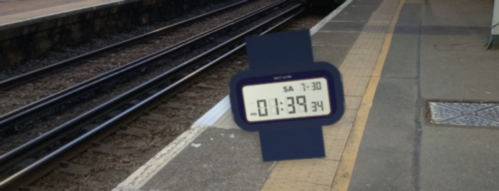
1:39:34
